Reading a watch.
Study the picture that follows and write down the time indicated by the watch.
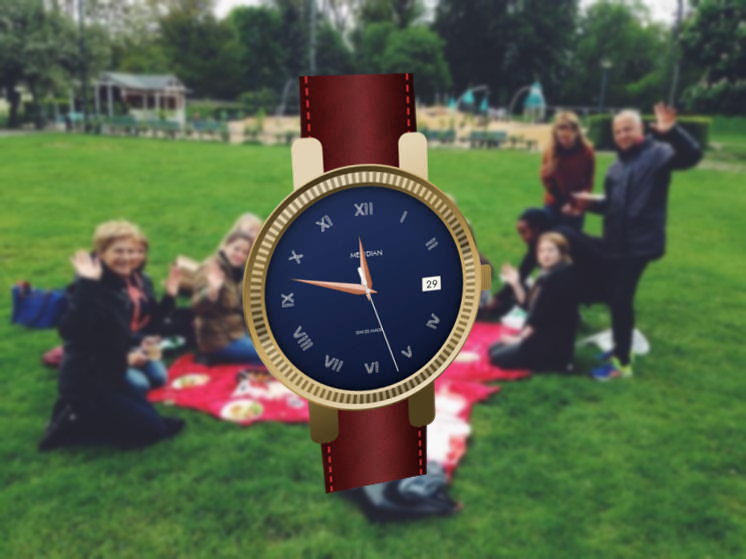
11:47:27
